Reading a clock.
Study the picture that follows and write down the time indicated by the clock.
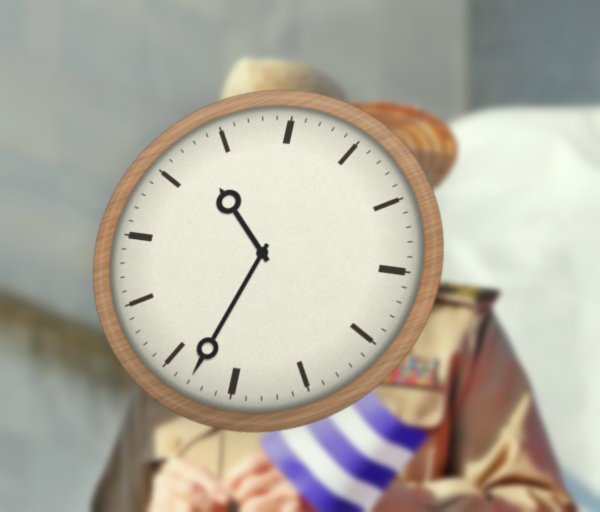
10:33
